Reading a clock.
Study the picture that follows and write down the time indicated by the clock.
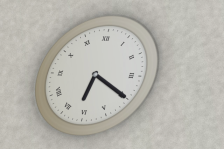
6:20
